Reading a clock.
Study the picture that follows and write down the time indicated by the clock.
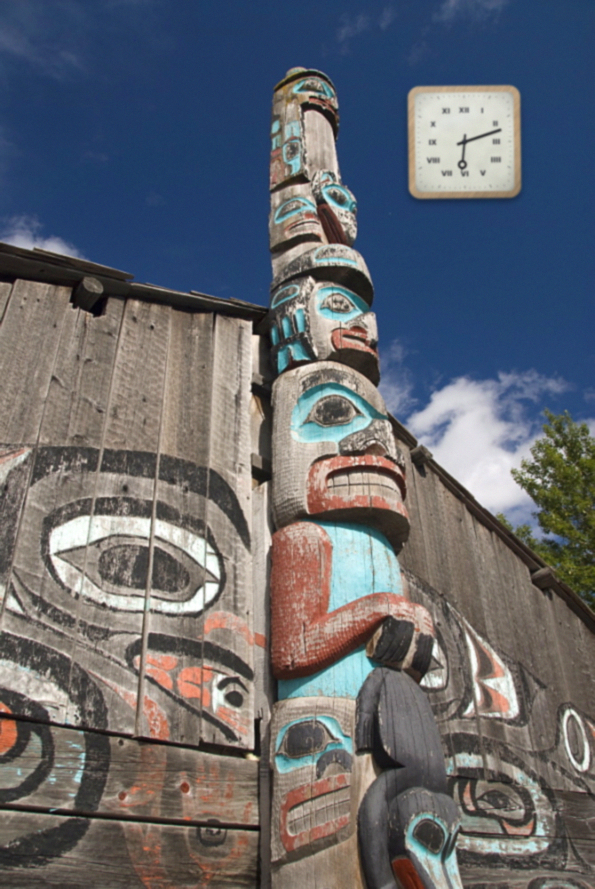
6:12
